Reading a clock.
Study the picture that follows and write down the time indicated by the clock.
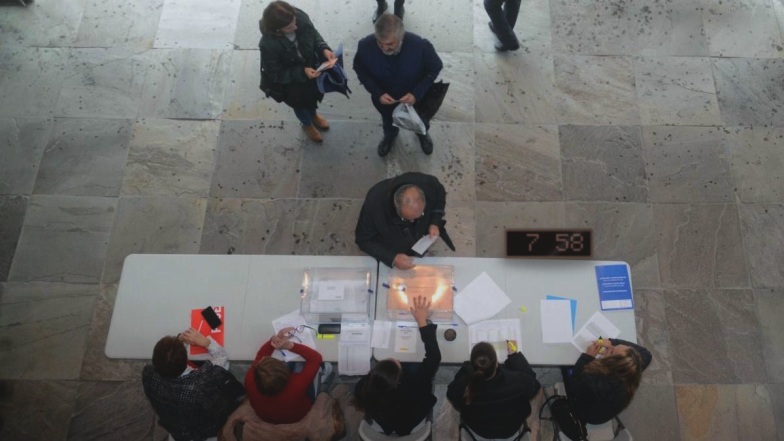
7:58
